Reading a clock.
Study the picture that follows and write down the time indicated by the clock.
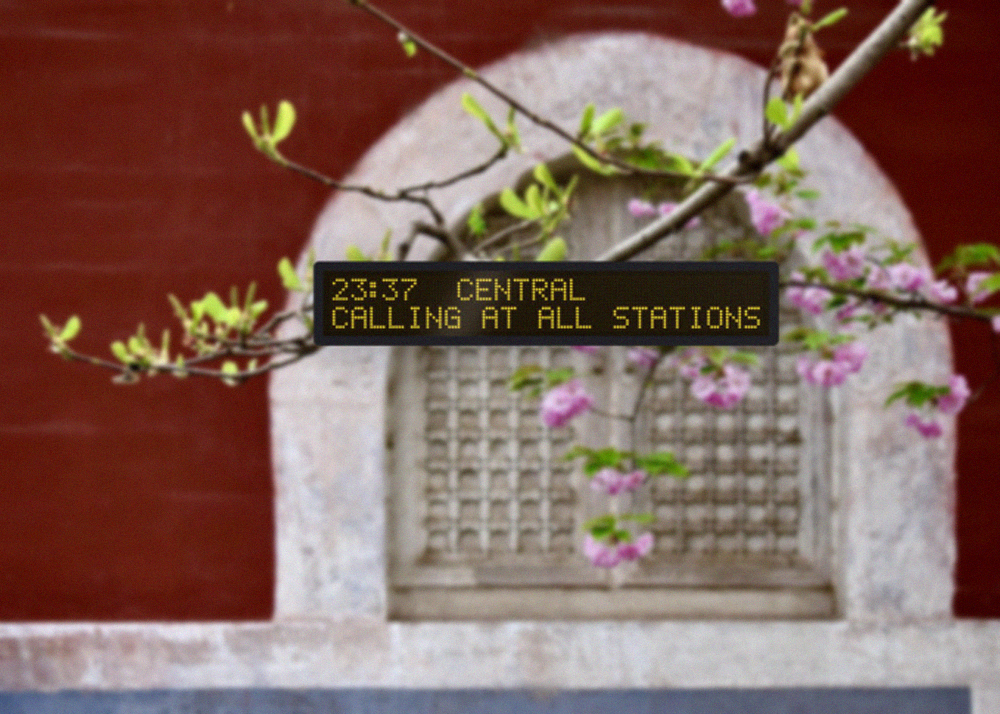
23:37
